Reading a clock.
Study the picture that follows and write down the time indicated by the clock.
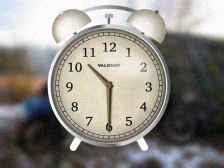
10:30
